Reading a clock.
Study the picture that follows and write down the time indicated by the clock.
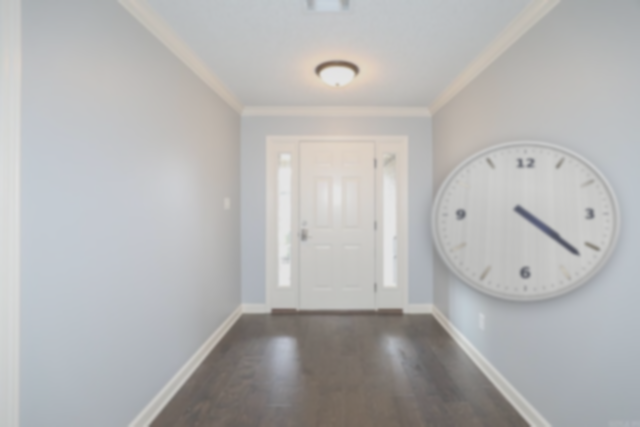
4:22
